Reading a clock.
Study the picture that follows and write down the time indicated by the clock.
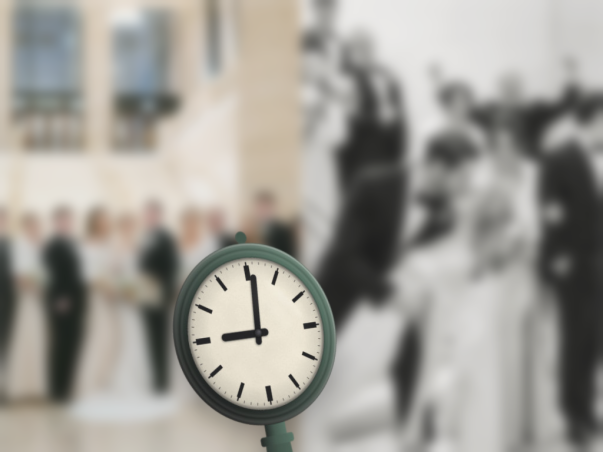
9:01
